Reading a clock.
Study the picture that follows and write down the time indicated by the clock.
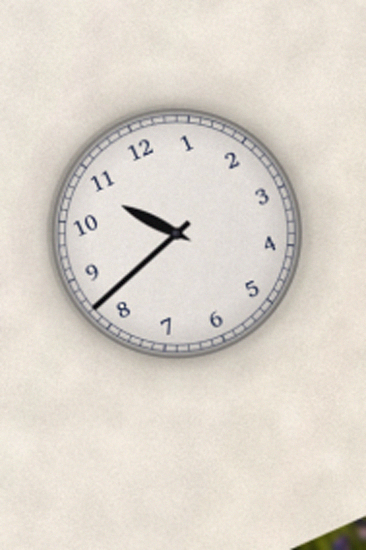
10:42
